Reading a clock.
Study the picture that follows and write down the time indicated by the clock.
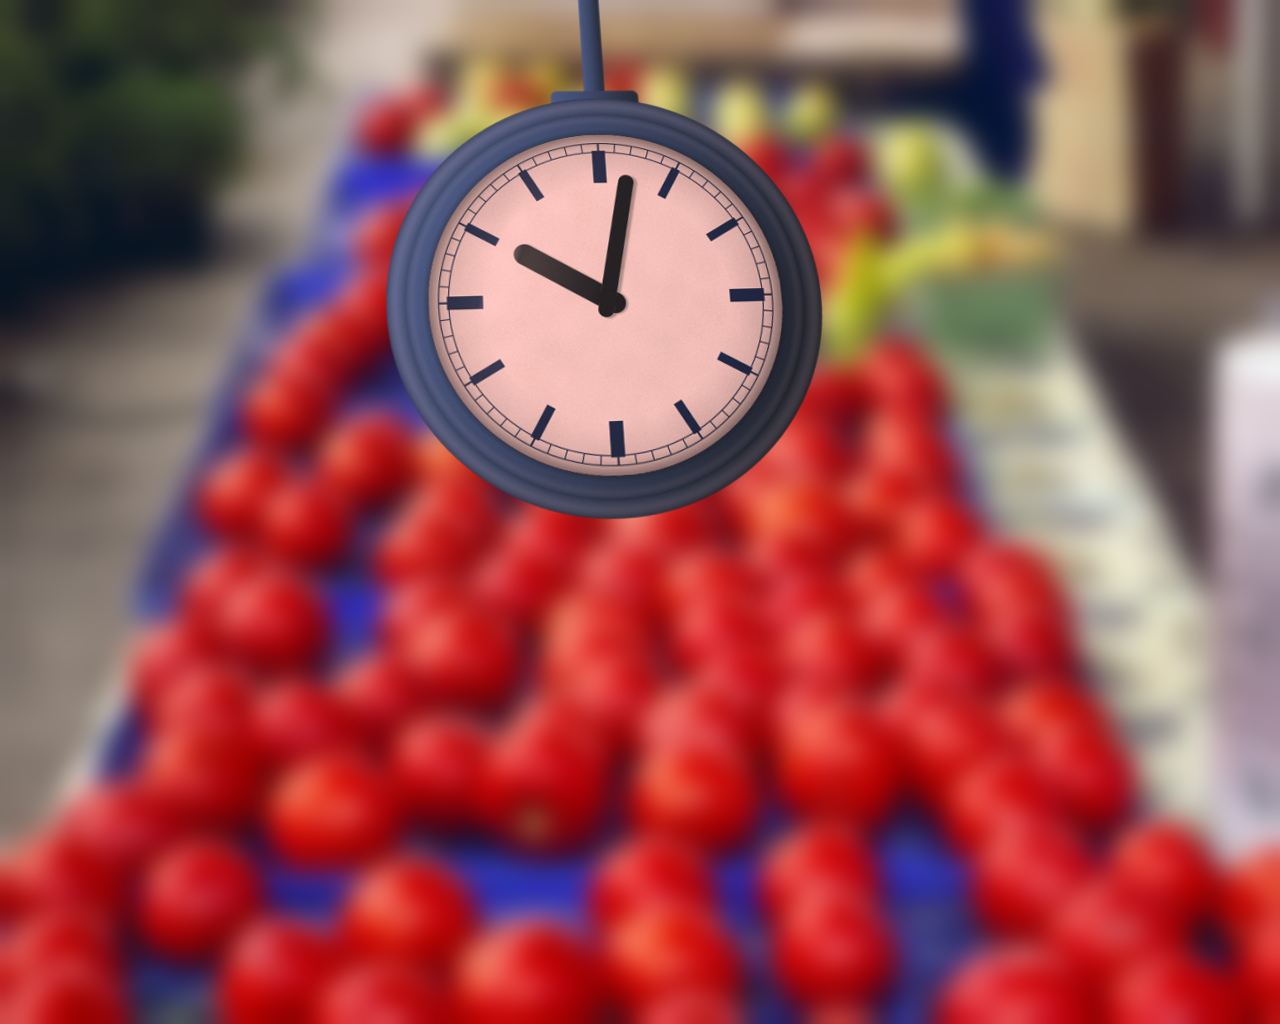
10:02
